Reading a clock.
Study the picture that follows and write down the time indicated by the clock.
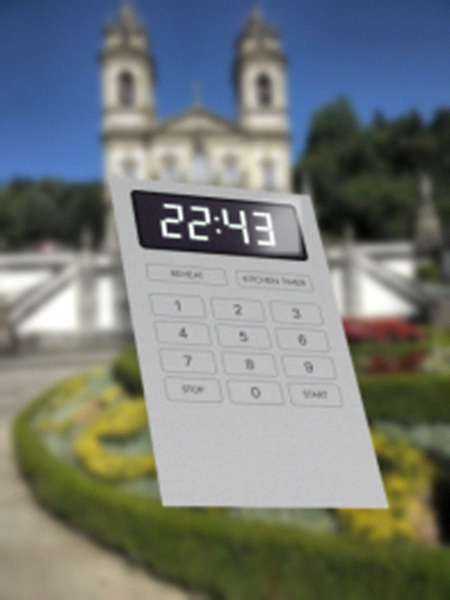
22:43
